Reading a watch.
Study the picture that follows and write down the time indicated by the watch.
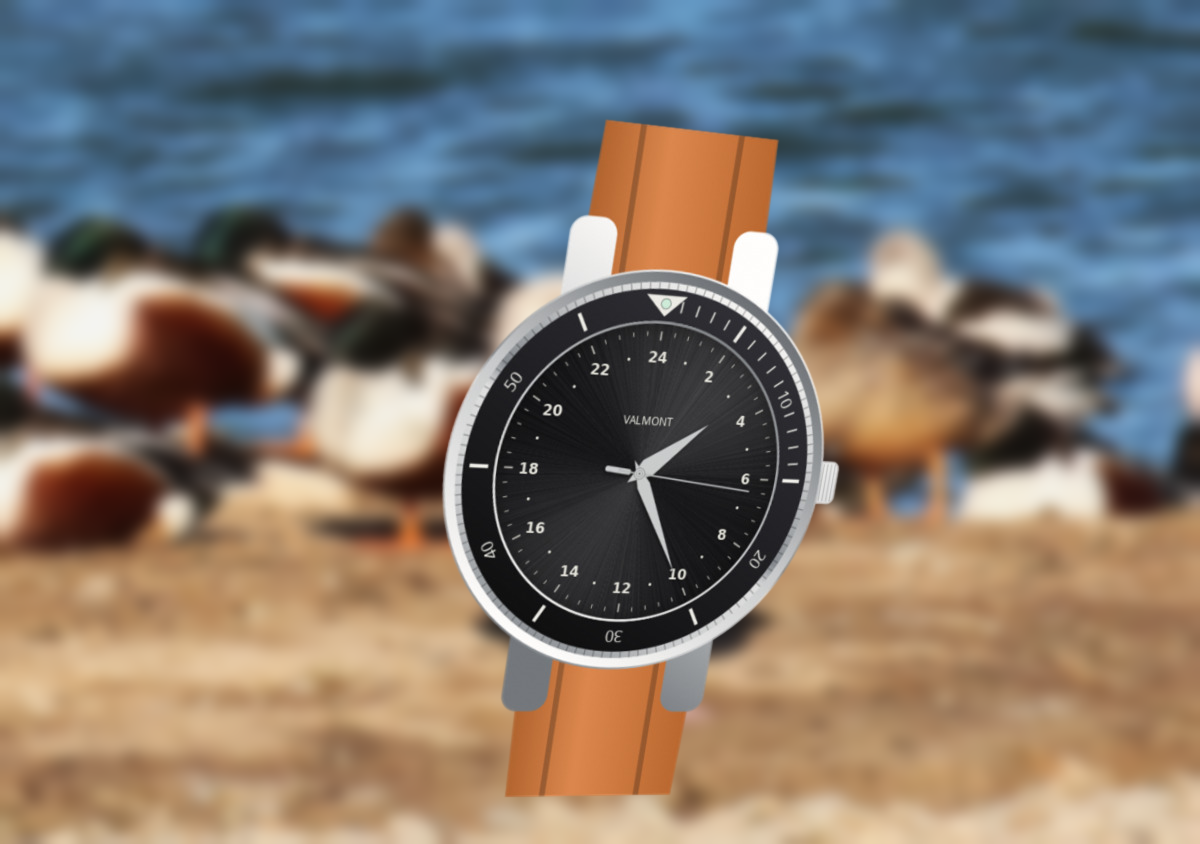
3:25:16
